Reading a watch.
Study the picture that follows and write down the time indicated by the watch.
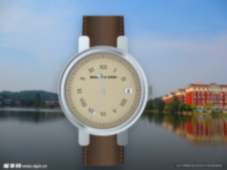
11:34
